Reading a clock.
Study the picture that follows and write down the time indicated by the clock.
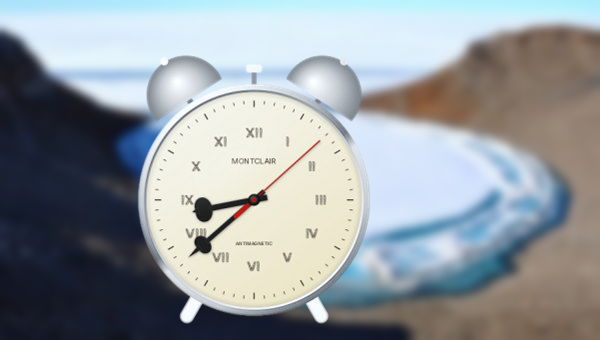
8:38:08
